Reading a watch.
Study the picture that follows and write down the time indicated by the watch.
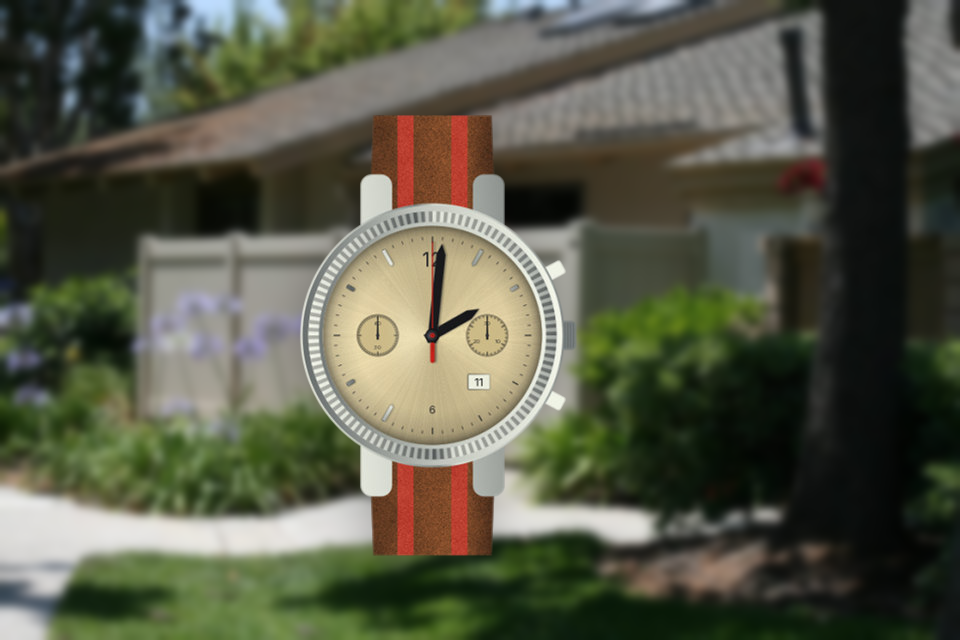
2:01
